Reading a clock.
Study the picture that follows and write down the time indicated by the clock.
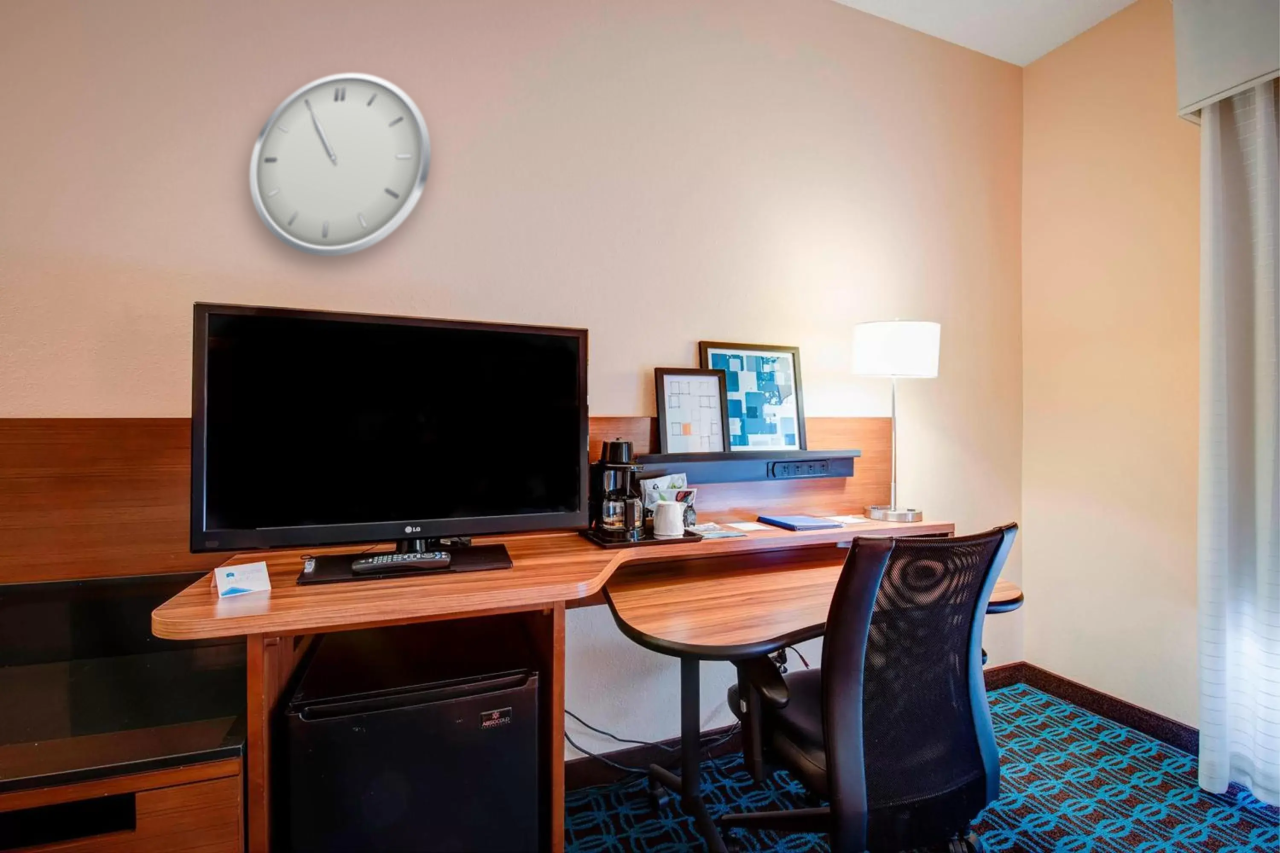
10:55
